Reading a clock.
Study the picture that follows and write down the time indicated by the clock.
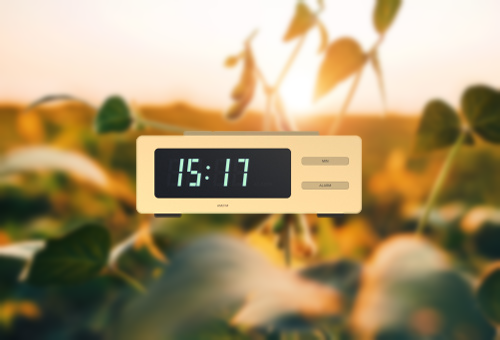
15:17
